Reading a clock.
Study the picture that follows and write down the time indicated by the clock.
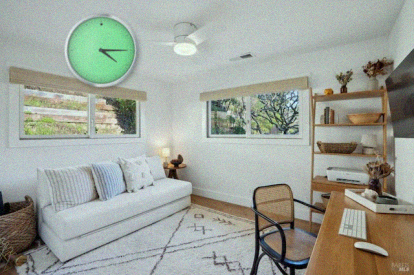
4:15
